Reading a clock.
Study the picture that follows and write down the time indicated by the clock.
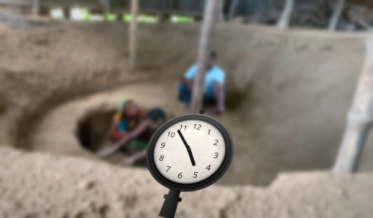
4:53
